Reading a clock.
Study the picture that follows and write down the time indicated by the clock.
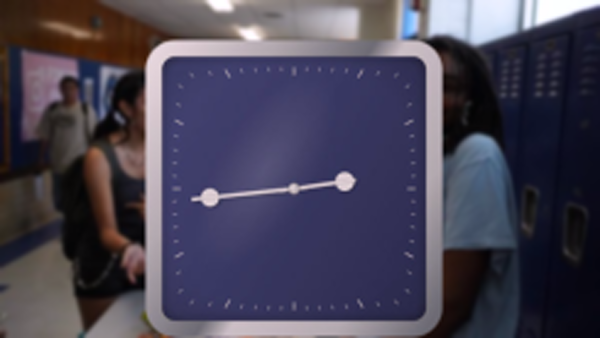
2:44
